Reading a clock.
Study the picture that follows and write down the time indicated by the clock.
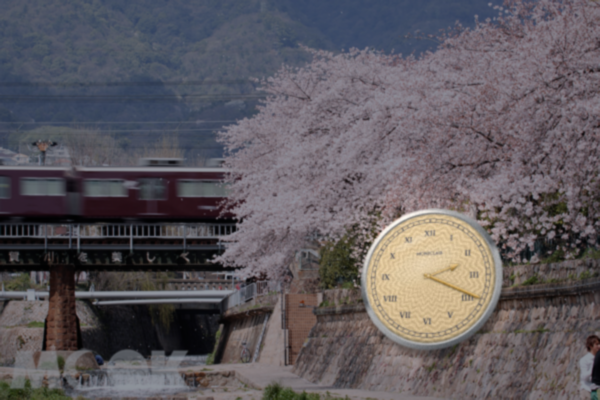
2:19
